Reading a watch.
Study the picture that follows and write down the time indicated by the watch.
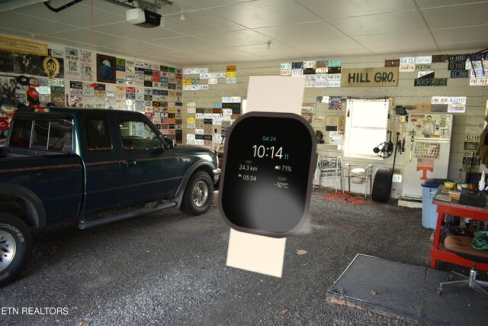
10:14
